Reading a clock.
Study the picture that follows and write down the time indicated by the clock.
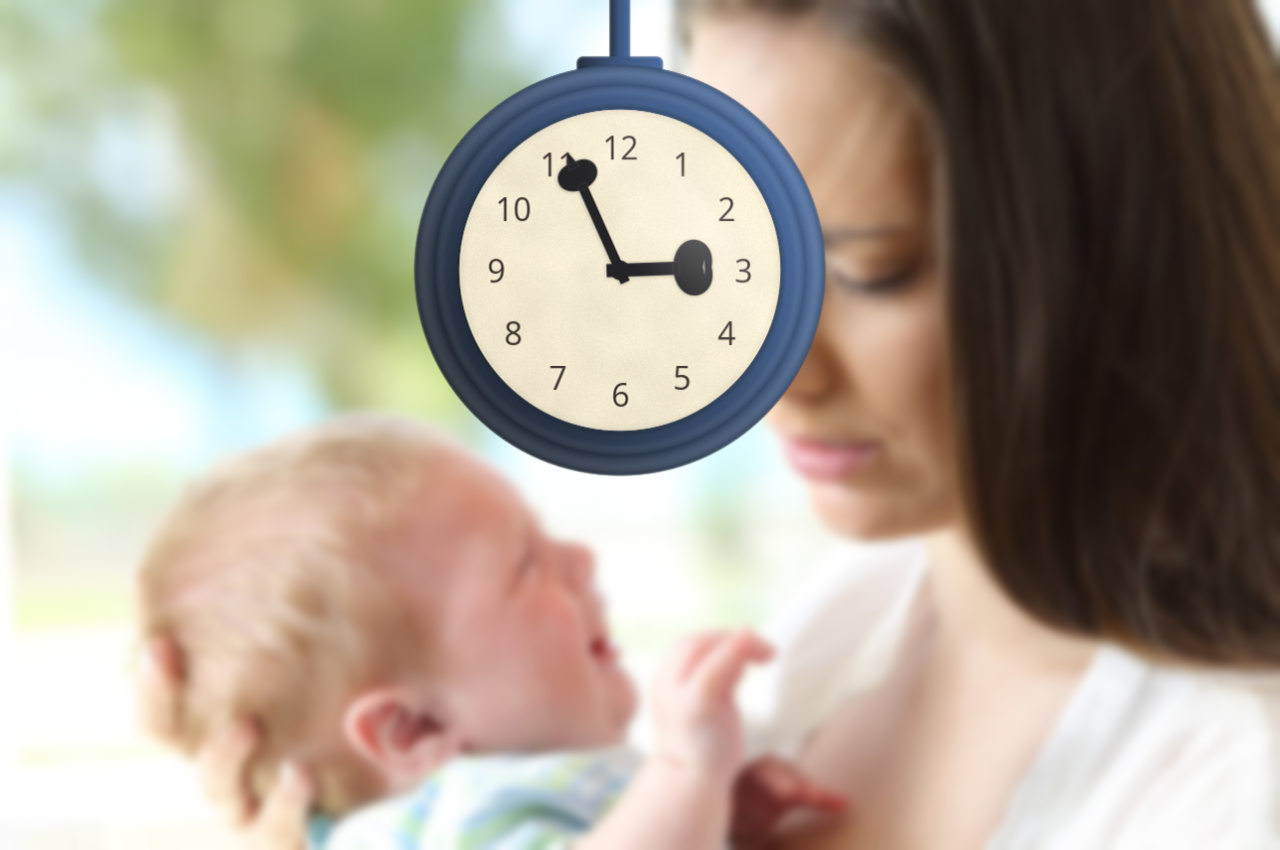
2:56
